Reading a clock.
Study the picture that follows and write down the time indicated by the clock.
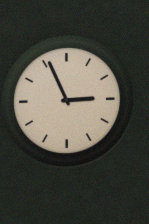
2:56
